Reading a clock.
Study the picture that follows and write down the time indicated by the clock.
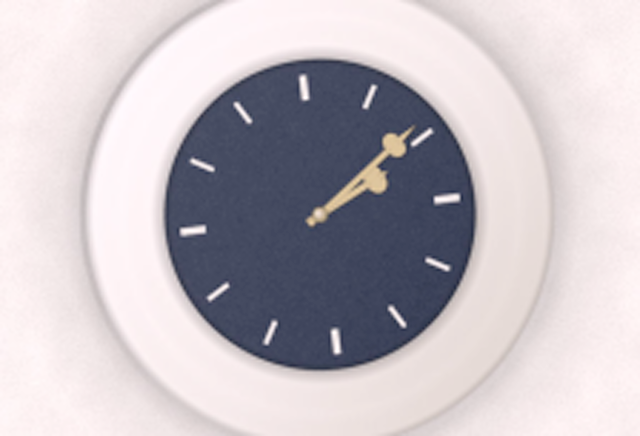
2:09
